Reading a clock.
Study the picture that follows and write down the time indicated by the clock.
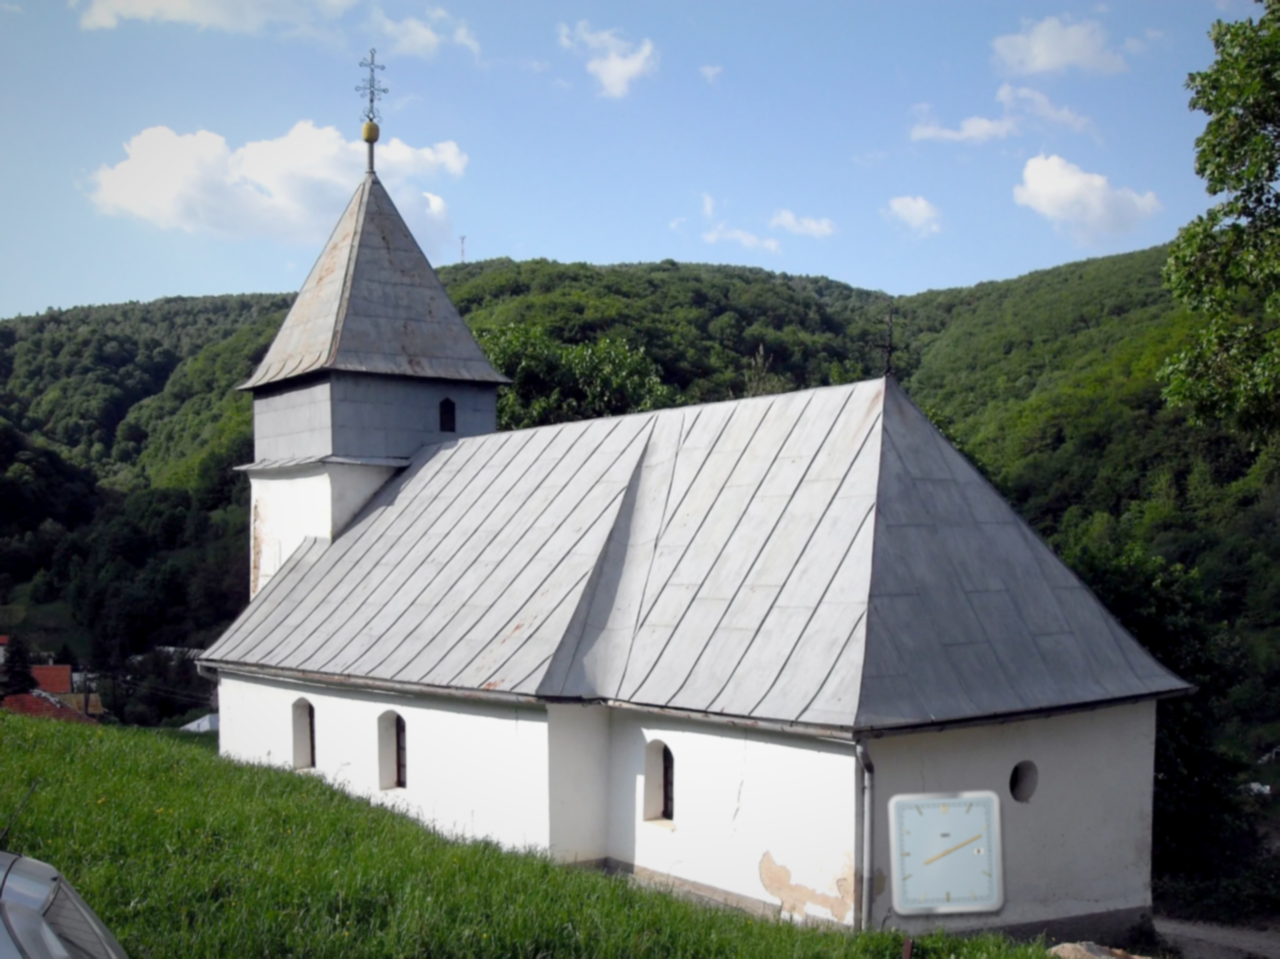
8:11
